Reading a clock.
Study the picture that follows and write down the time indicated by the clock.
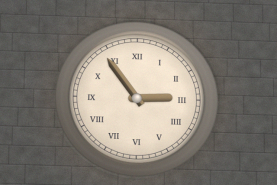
2:54
